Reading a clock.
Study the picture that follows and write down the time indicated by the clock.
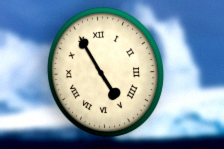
4:55
